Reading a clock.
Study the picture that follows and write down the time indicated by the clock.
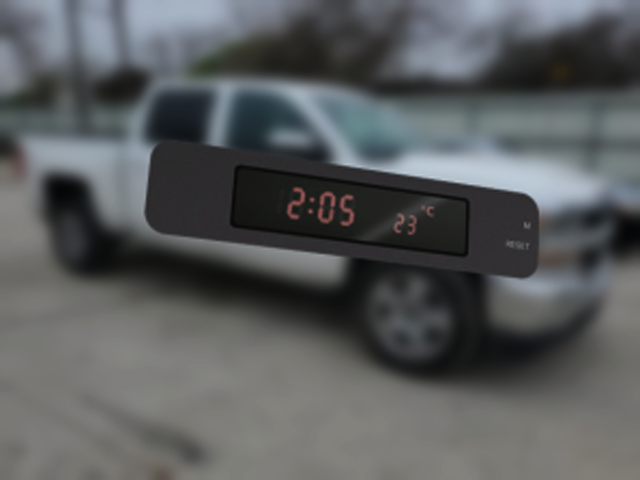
2:05
